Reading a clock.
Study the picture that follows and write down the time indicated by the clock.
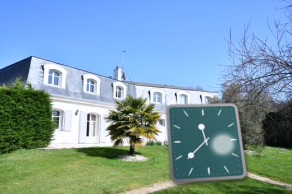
11:38
